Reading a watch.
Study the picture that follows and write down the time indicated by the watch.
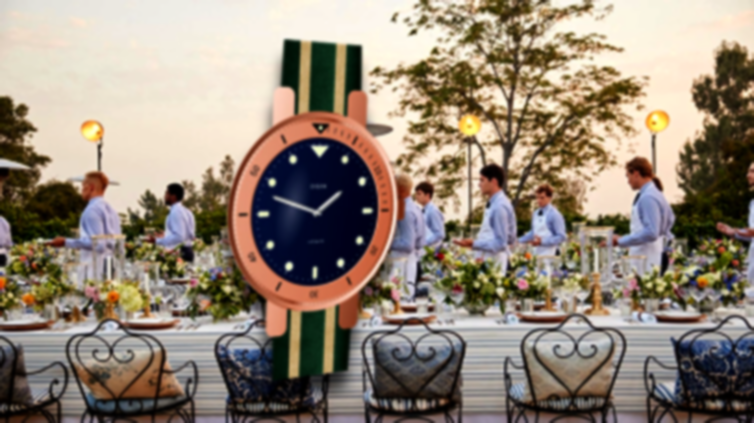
1:48
